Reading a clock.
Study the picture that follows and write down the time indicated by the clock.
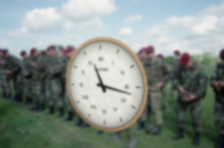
11:17
